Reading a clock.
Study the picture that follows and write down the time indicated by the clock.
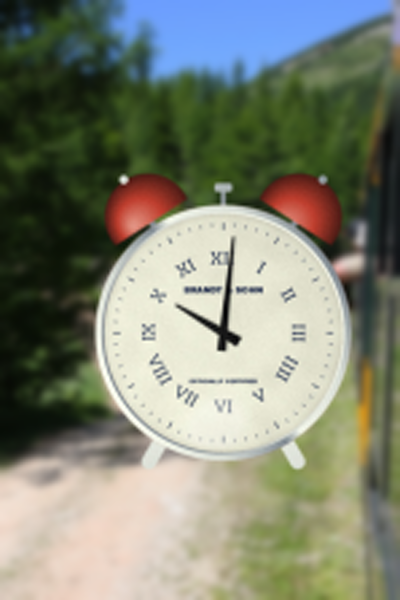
10:01
